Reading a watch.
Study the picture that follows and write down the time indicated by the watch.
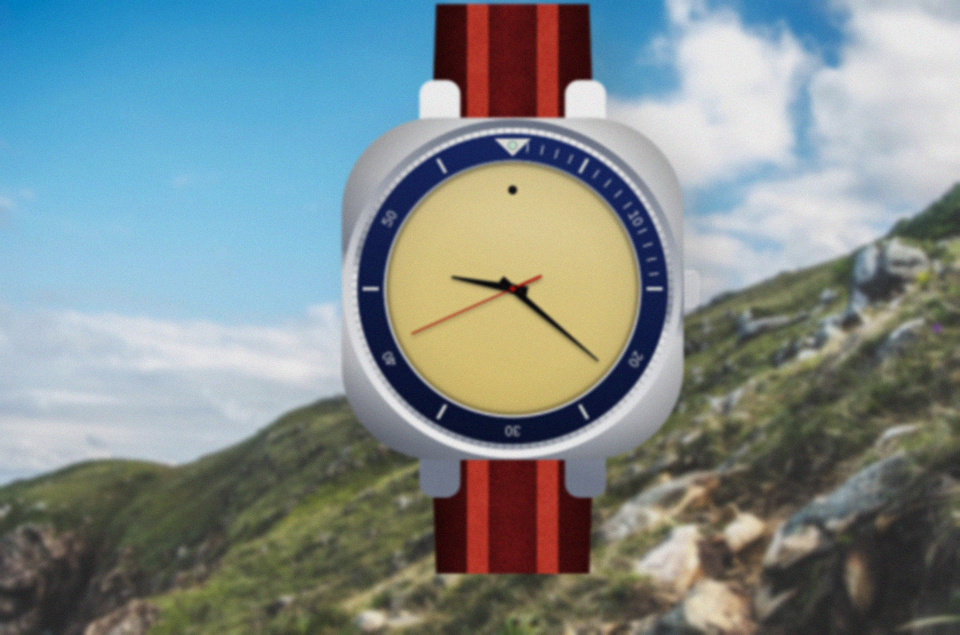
9:21:41
